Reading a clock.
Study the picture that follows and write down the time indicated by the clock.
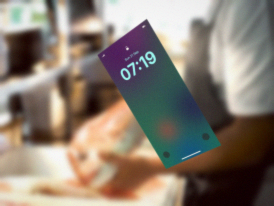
7:19
